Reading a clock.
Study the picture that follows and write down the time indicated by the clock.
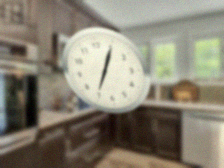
7:05
